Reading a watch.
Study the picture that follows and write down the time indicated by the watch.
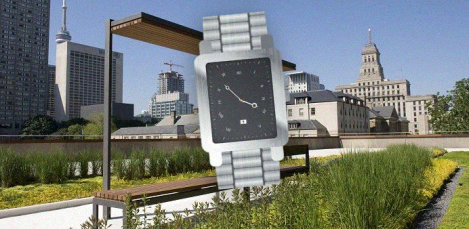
3:53
